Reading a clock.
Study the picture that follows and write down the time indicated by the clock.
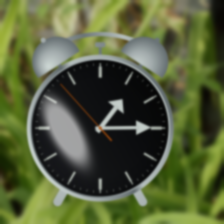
1:14:53
